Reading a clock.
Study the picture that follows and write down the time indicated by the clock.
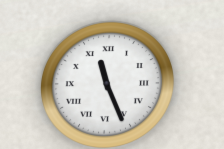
11:26
